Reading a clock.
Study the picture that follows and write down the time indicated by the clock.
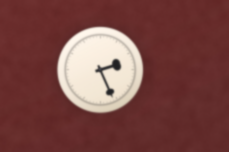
2:26
